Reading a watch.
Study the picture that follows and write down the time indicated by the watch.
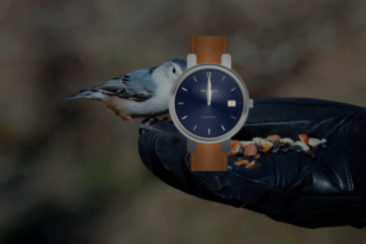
12:00
